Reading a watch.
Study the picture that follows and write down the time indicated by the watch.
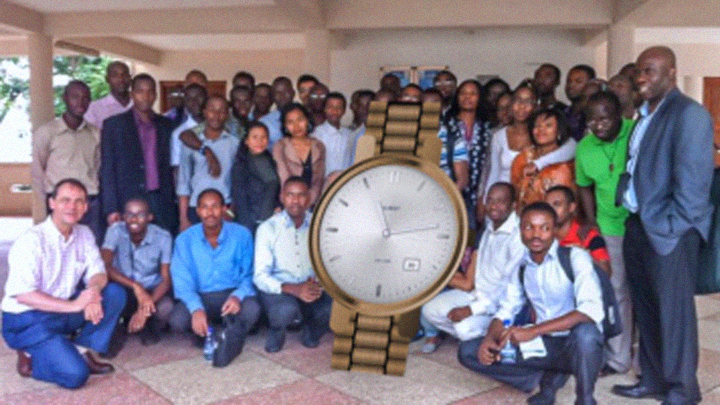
11:13
